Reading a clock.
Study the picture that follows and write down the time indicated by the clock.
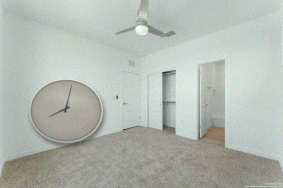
8:02
